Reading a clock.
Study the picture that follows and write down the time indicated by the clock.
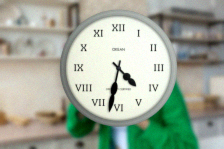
4:32
